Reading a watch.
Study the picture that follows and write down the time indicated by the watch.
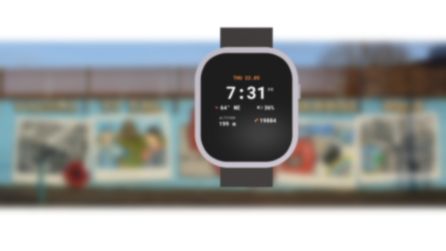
7:31
